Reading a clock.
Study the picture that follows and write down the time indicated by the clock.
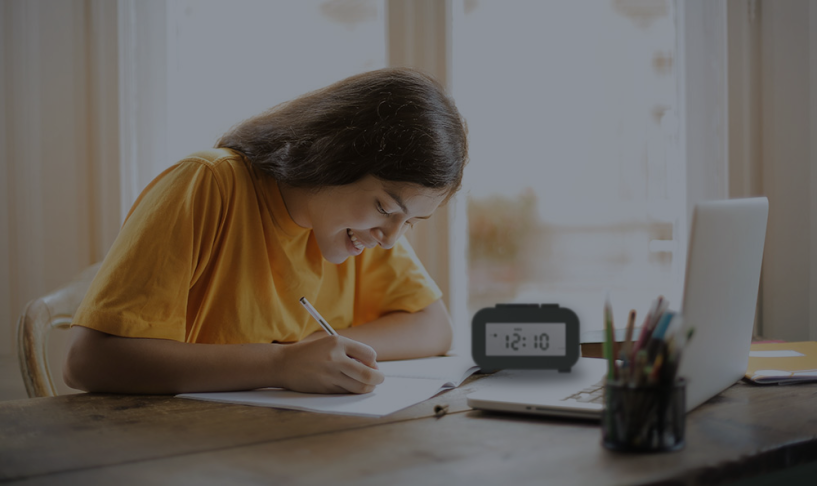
12:10
